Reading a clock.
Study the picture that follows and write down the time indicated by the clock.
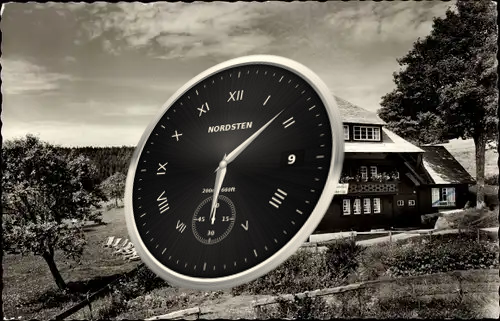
6:08
